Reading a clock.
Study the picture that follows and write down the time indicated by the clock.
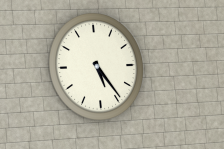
5:24
